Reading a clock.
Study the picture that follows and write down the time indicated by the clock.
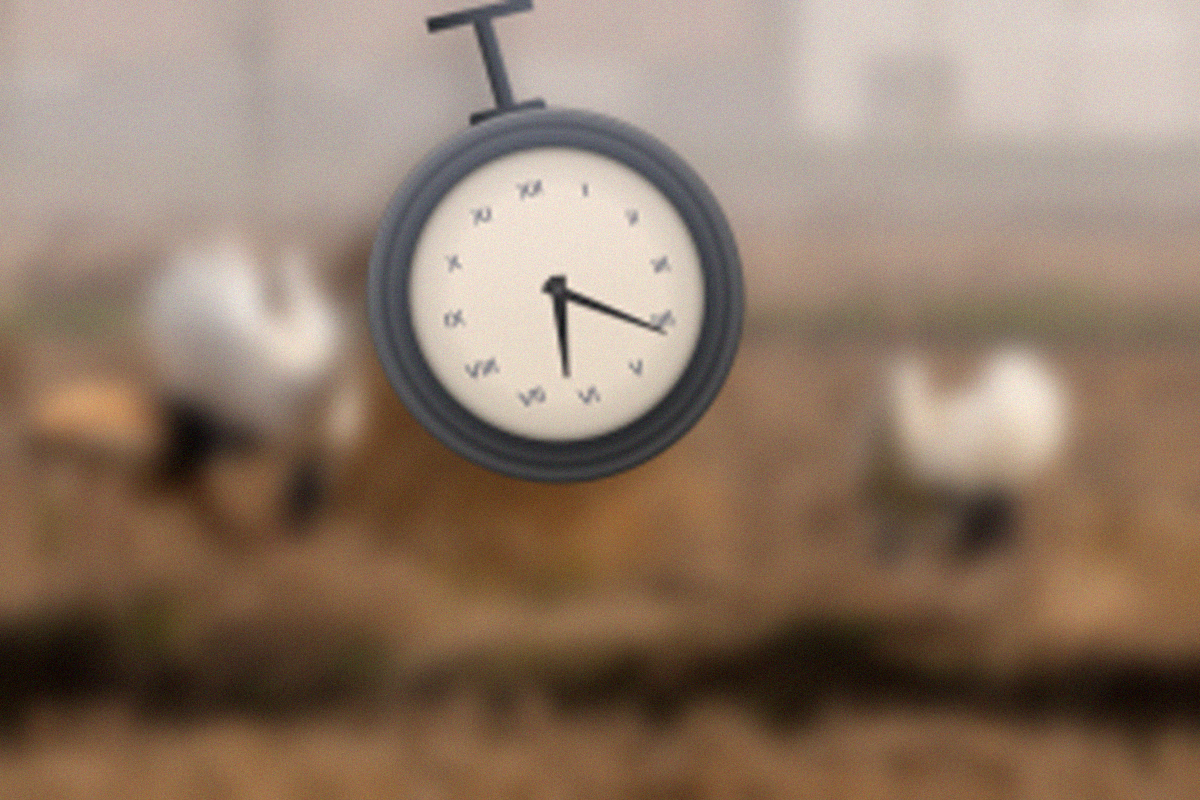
6:21
